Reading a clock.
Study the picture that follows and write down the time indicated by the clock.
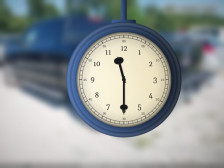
11:30
